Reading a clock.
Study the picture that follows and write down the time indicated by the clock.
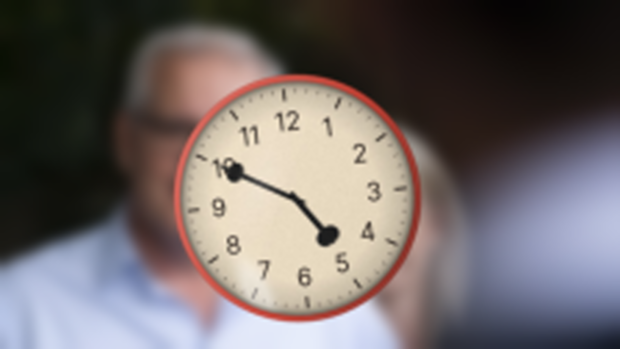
4:50
